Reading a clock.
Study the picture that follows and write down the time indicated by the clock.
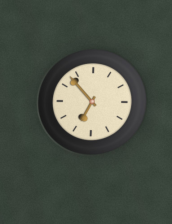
6:53
